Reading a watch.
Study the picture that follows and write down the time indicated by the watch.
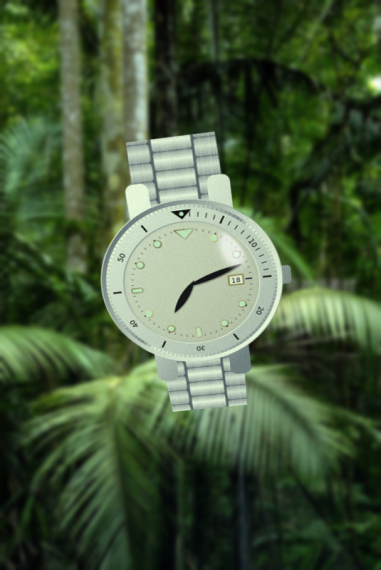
7:12
